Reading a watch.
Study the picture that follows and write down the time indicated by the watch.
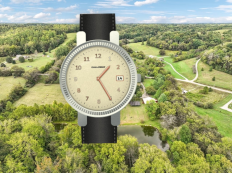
1:25
